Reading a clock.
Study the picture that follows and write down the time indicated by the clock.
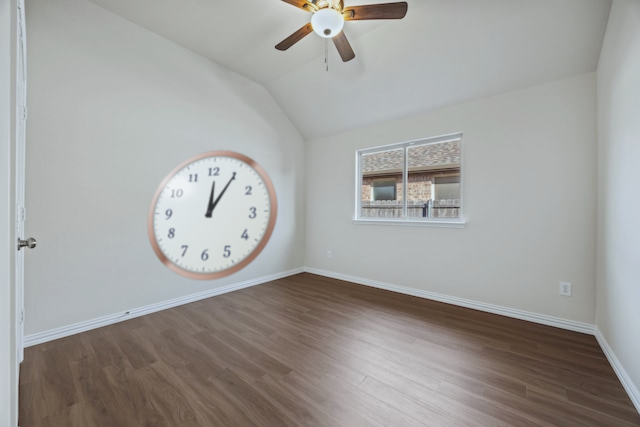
12:05
